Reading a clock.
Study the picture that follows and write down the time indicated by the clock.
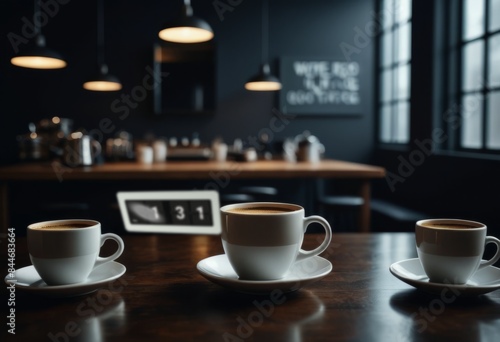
1:31
